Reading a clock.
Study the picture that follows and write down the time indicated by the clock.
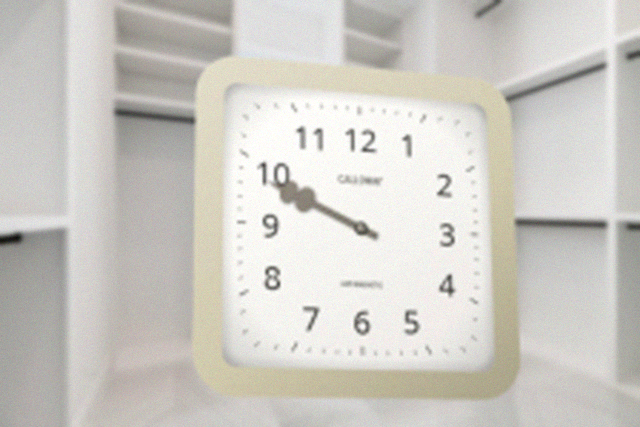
9:49
